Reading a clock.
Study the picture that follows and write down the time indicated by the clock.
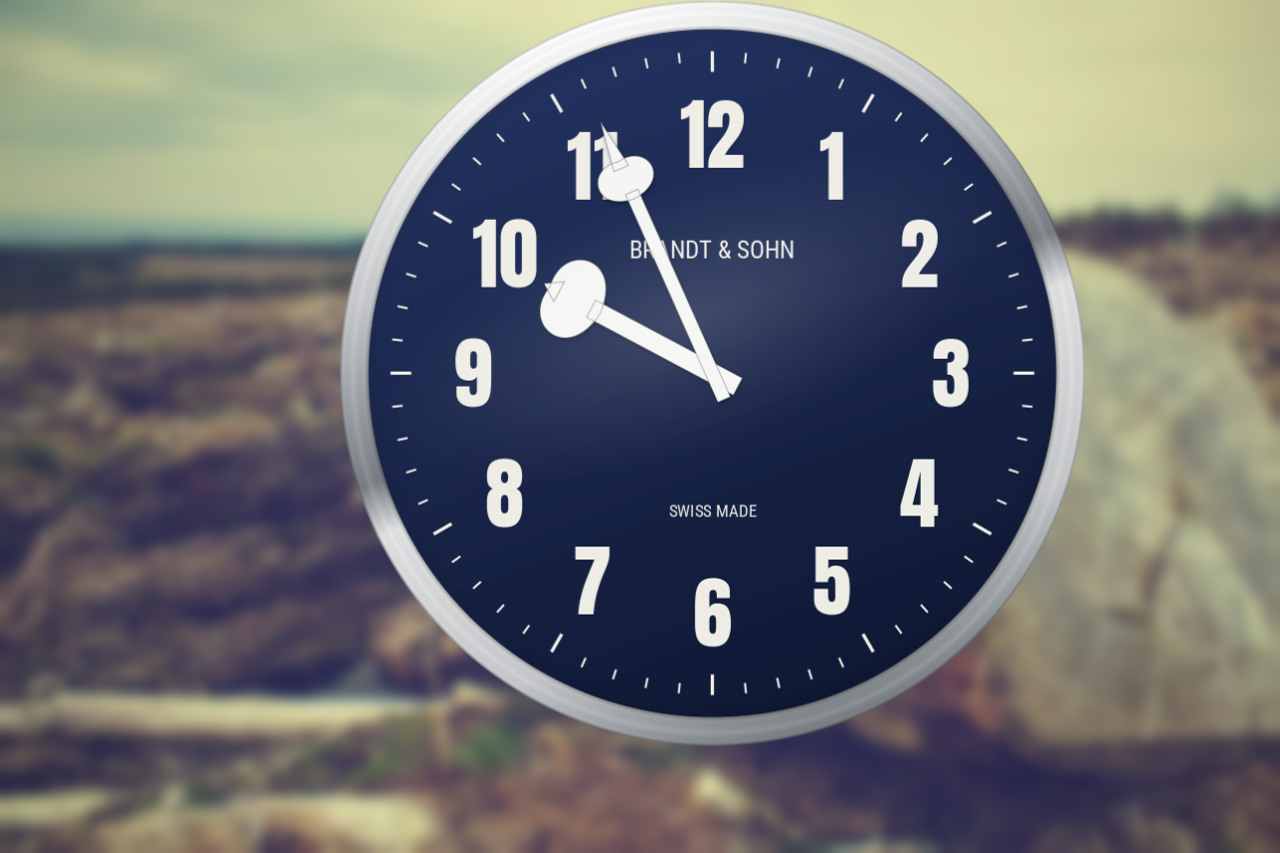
9:56
